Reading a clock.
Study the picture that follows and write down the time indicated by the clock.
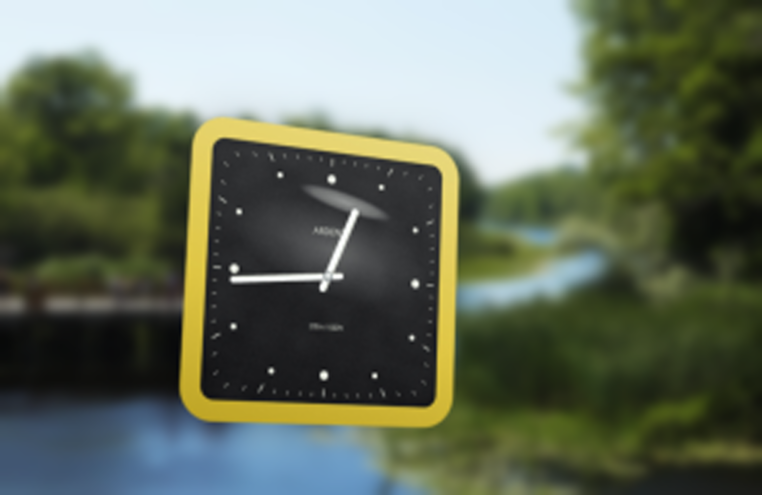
12:44
